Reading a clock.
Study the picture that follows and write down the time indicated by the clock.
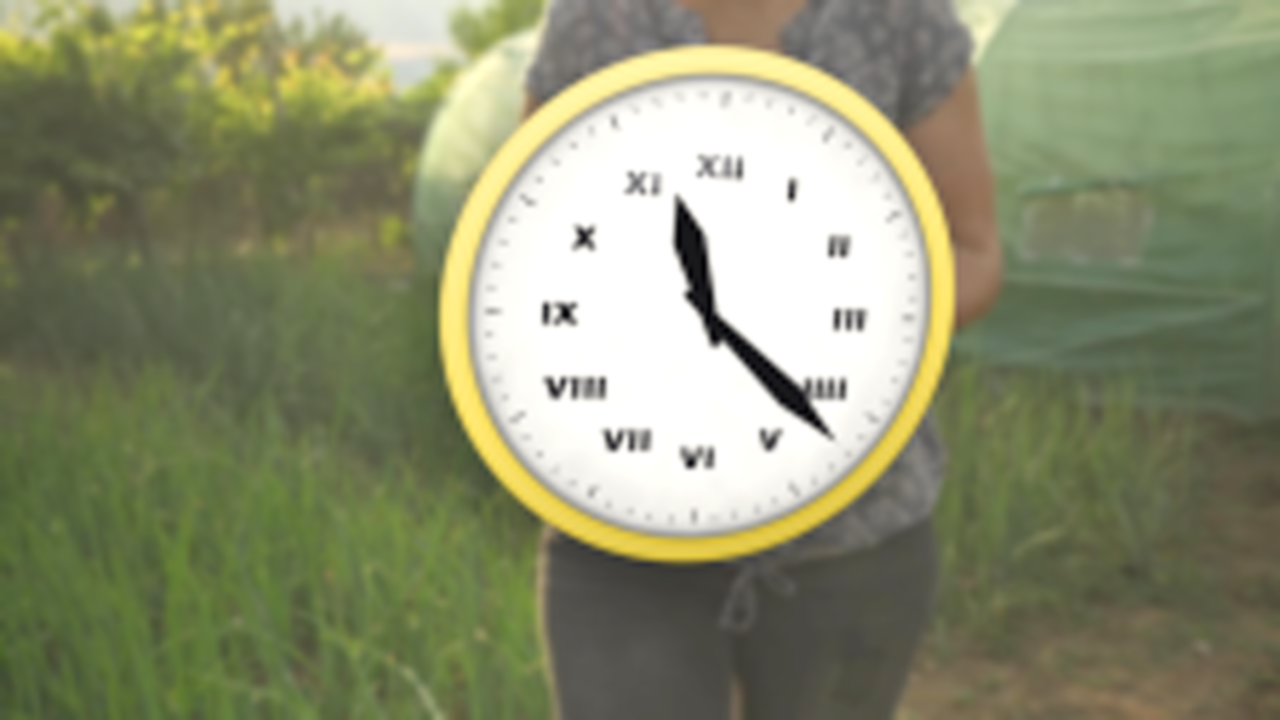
11:22
